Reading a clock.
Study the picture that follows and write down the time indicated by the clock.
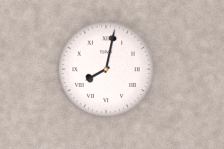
8:02
